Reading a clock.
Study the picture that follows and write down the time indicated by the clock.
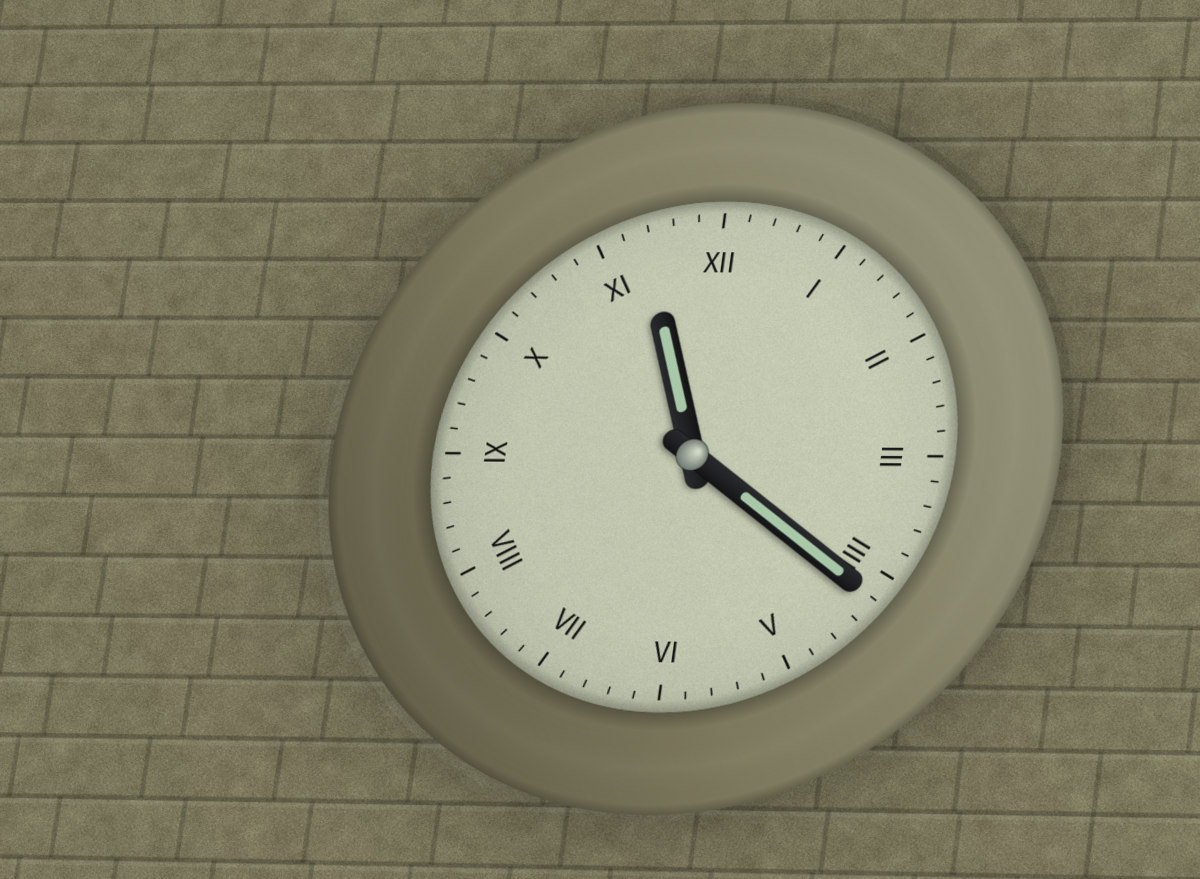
11:21
